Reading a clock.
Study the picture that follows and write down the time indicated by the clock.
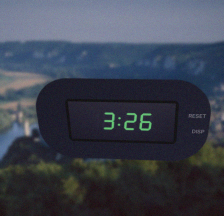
3:26
